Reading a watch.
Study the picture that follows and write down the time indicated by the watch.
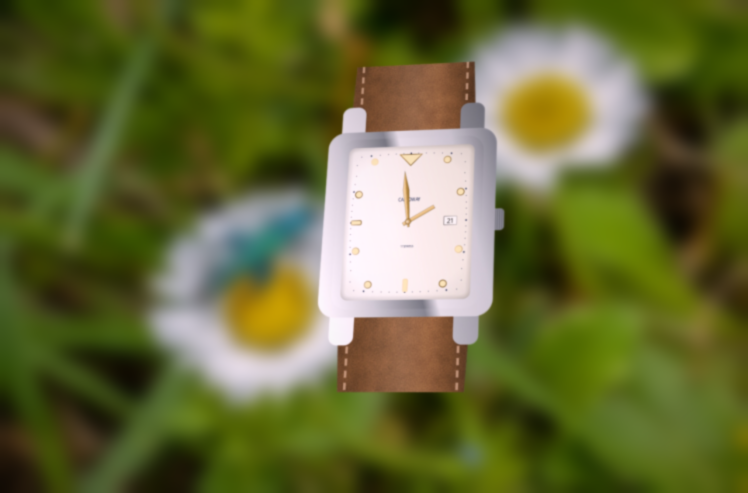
1:59
